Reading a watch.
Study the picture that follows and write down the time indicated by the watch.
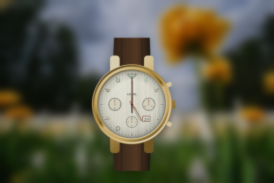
5:00
